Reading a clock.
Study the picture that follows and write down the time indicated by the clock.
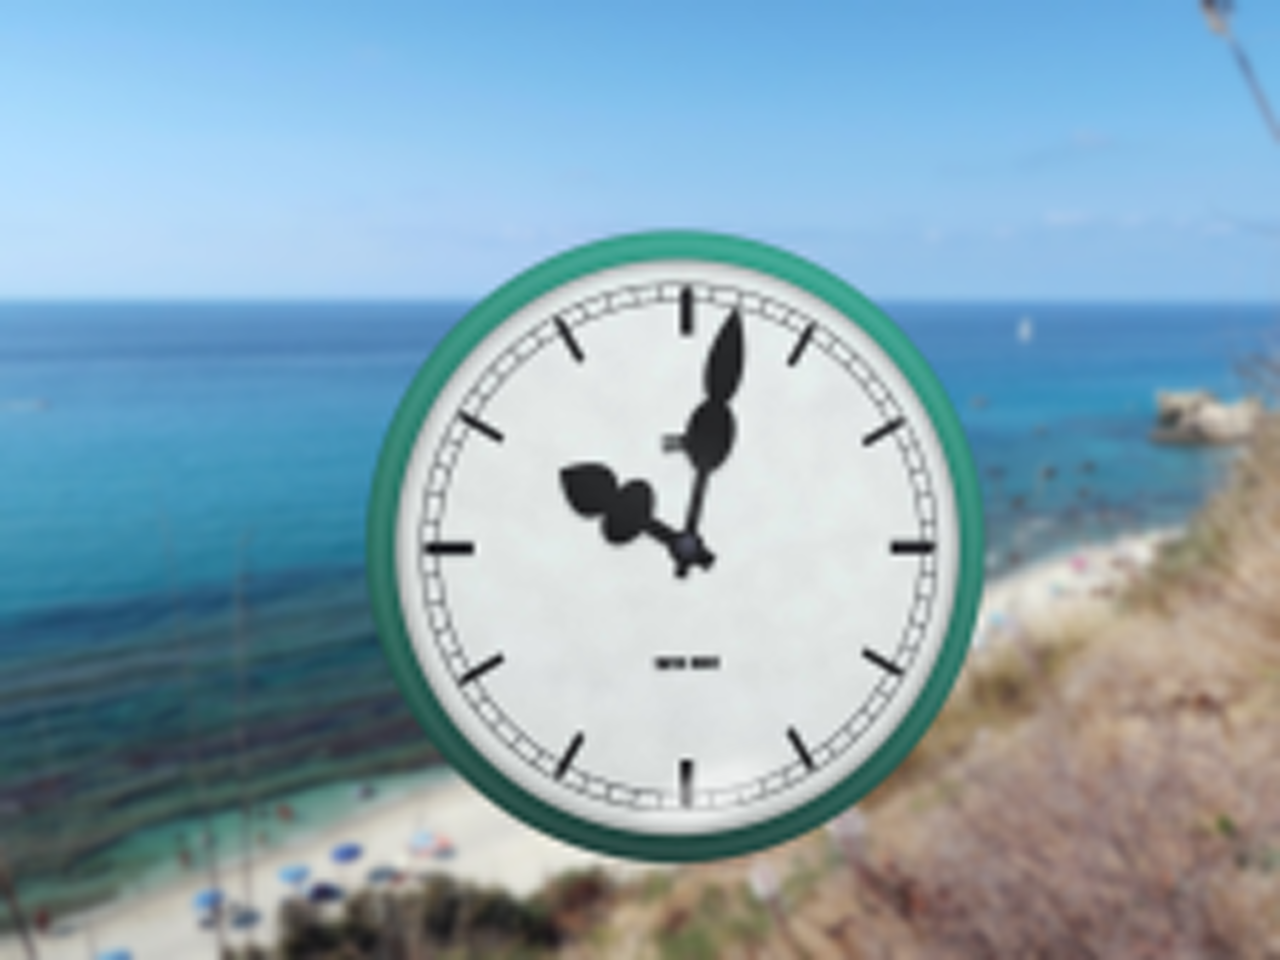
10:02
